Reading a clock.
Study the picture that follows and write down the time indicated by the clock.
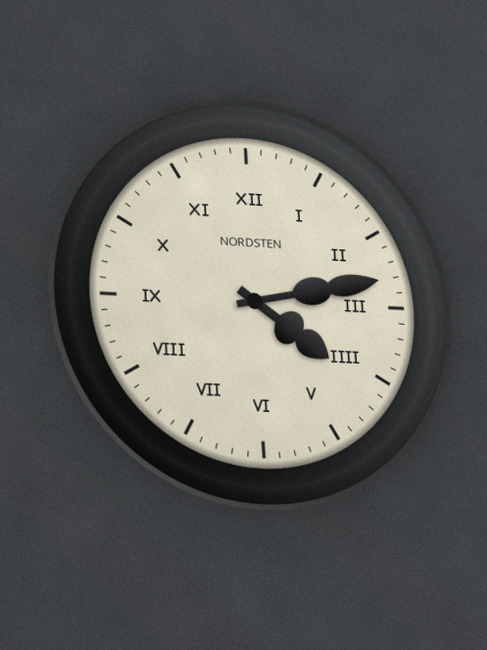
4:13
